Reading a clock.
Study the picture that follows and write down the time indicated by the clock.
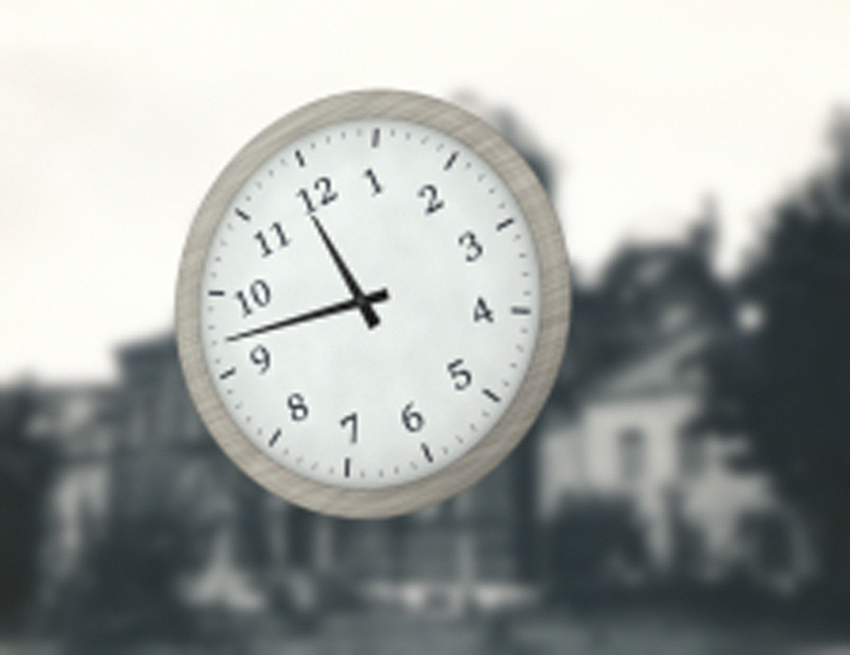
11:47
